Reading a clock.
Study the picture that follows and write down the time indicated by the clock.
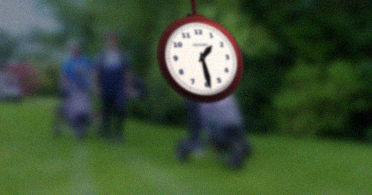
1:29
